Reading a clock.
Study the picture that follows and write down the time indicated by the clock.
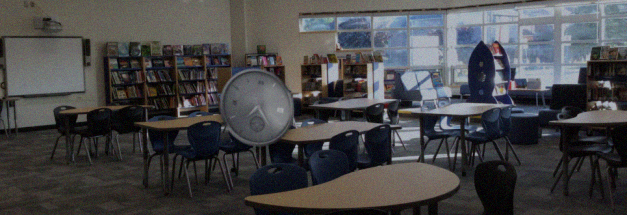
7:24
